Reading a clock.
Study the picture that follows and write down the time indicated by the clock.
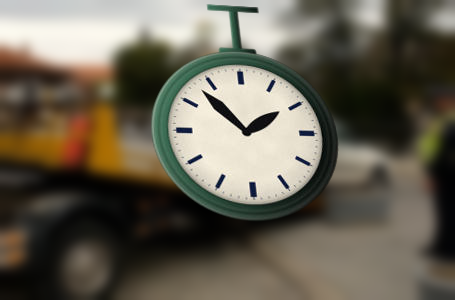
1:53
